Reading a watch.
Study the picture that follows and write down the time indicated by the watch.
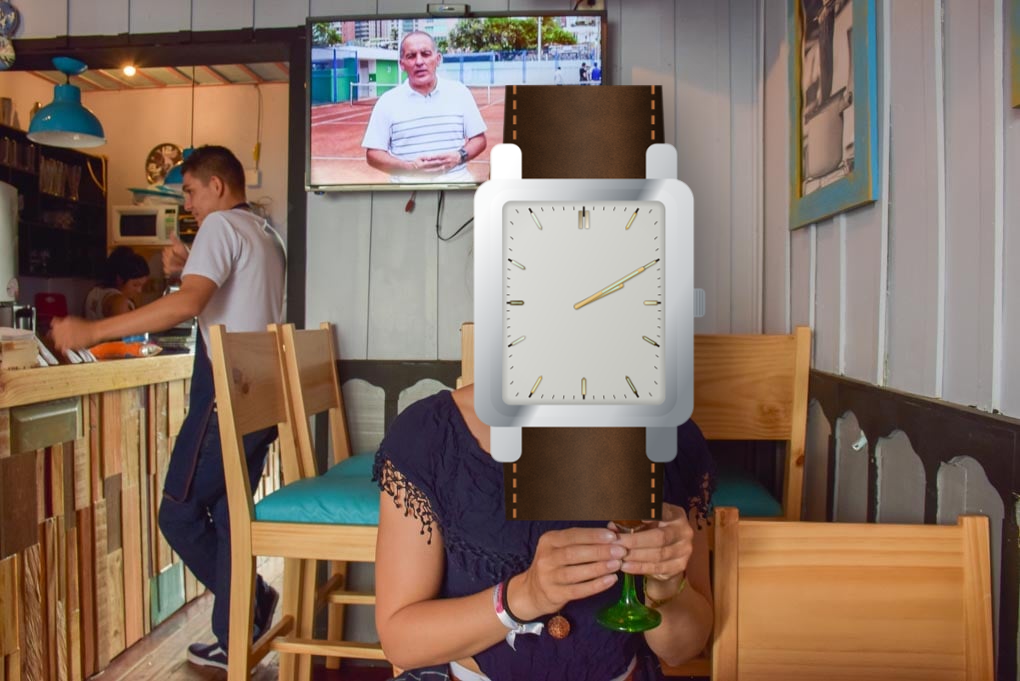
2:10
